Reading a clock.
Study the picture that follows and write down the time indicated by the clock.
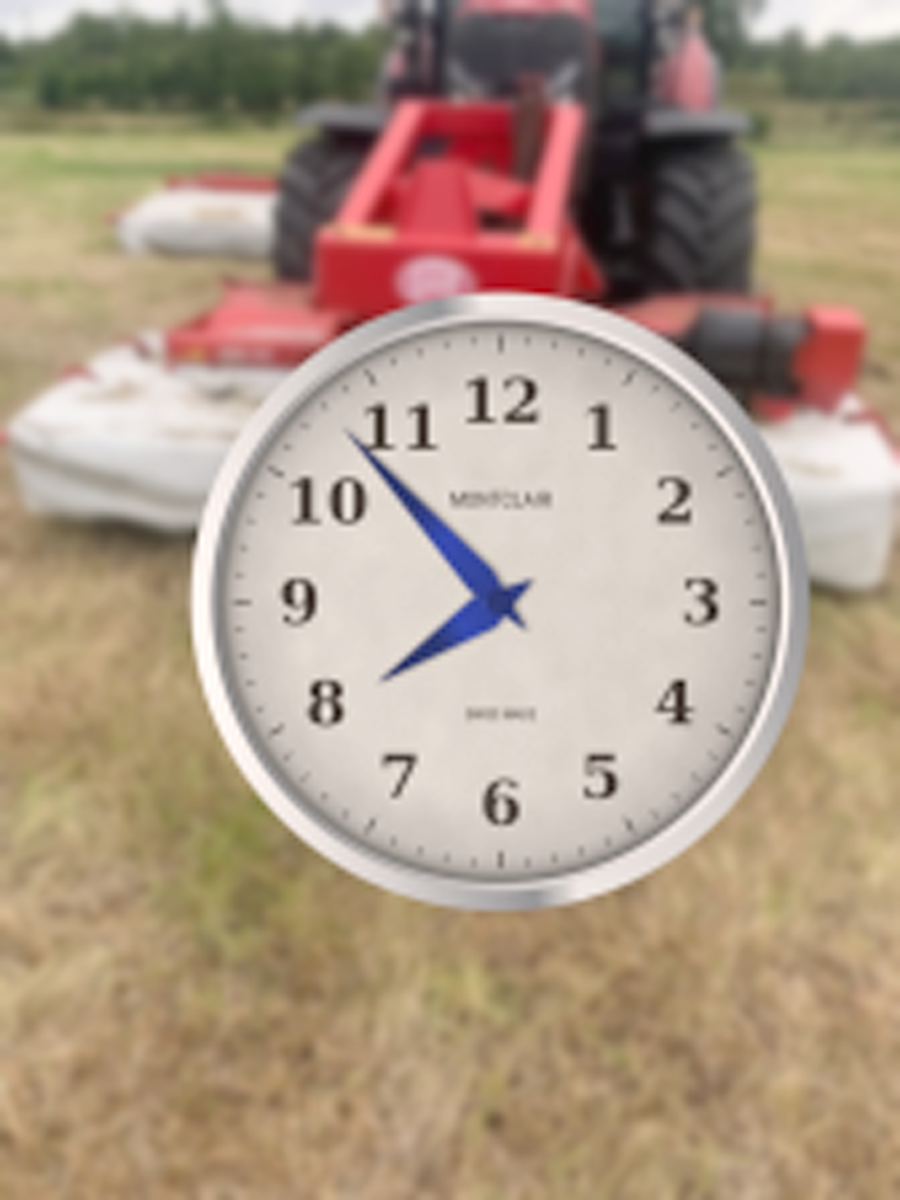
7:53
